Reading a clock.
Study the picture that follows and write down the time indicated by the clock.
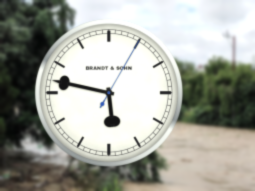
5:47:05
